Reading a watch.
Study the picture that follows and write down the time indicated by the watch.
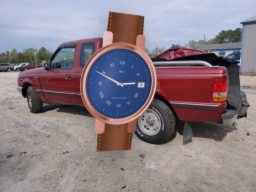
2:49
